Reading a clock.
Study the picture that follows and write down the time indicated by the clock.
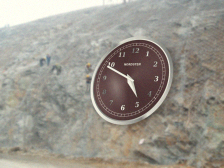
4:49
